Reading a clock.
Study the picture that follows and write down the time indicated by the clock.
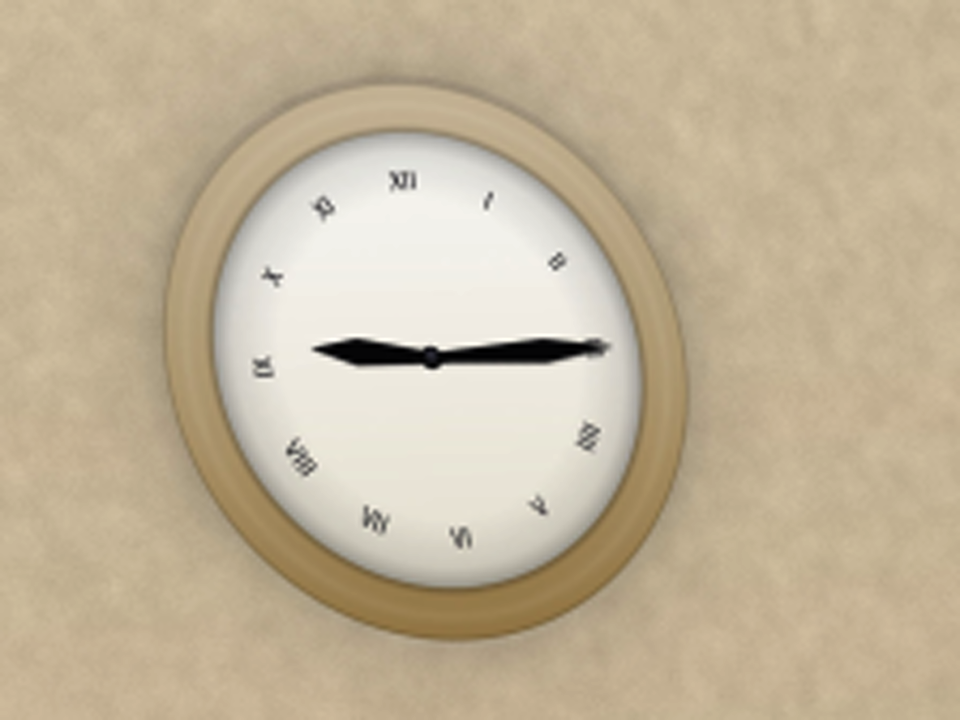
9:15
